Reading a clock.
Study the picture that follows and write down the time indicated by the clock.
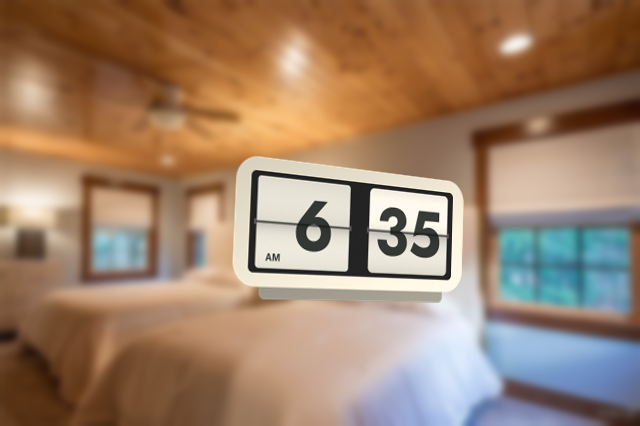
6:35
